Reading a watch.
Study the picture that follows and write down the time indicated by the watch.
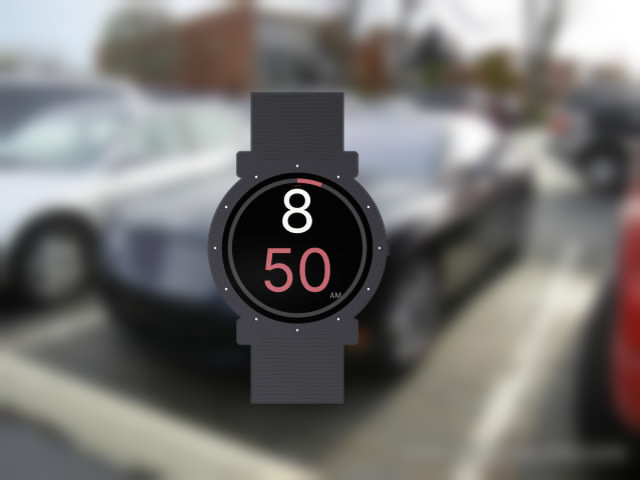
8:50
